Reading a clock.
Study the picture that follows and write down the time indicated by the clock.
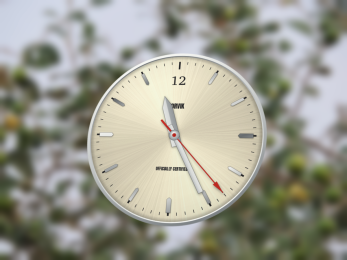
11:25:23
